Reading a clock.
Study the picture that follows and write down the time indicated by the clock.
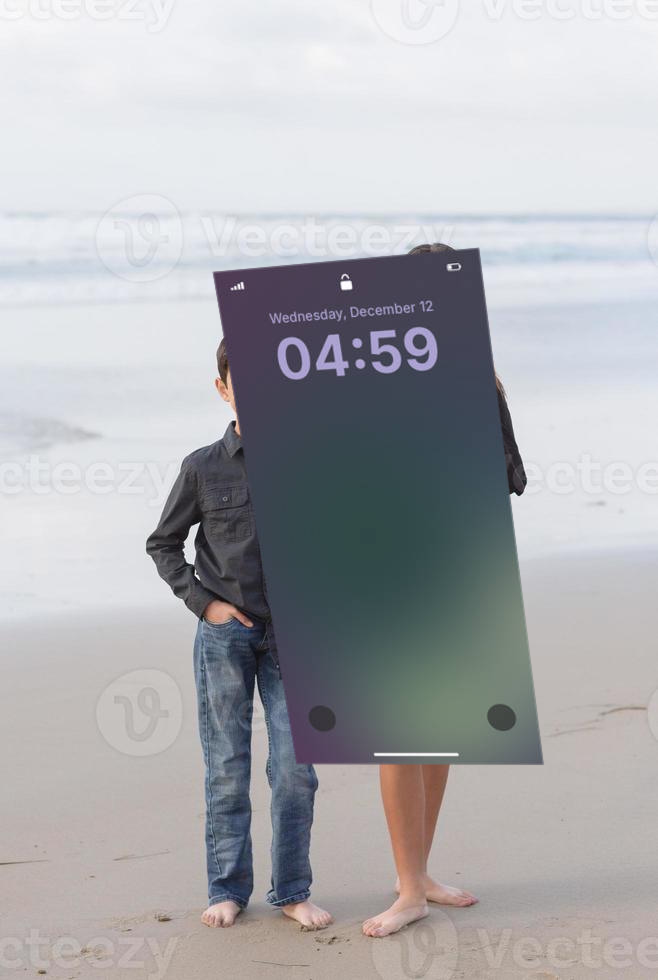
4:59
